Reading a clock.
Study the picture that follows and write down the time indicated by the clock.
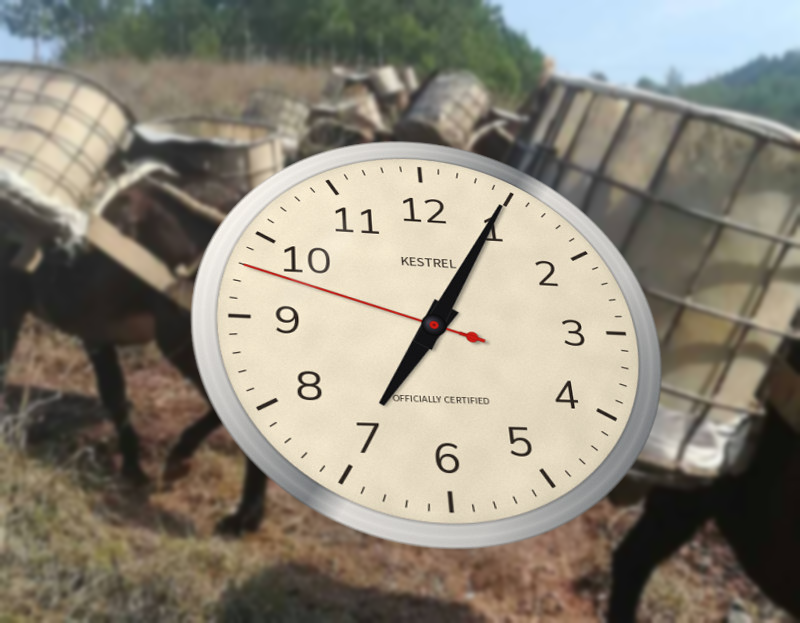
7:04:48
